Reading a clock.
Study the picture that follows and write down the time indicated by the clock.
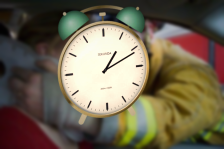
1:11
